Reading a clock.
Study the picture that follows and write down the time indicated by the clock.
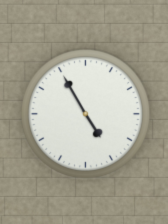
4:55
